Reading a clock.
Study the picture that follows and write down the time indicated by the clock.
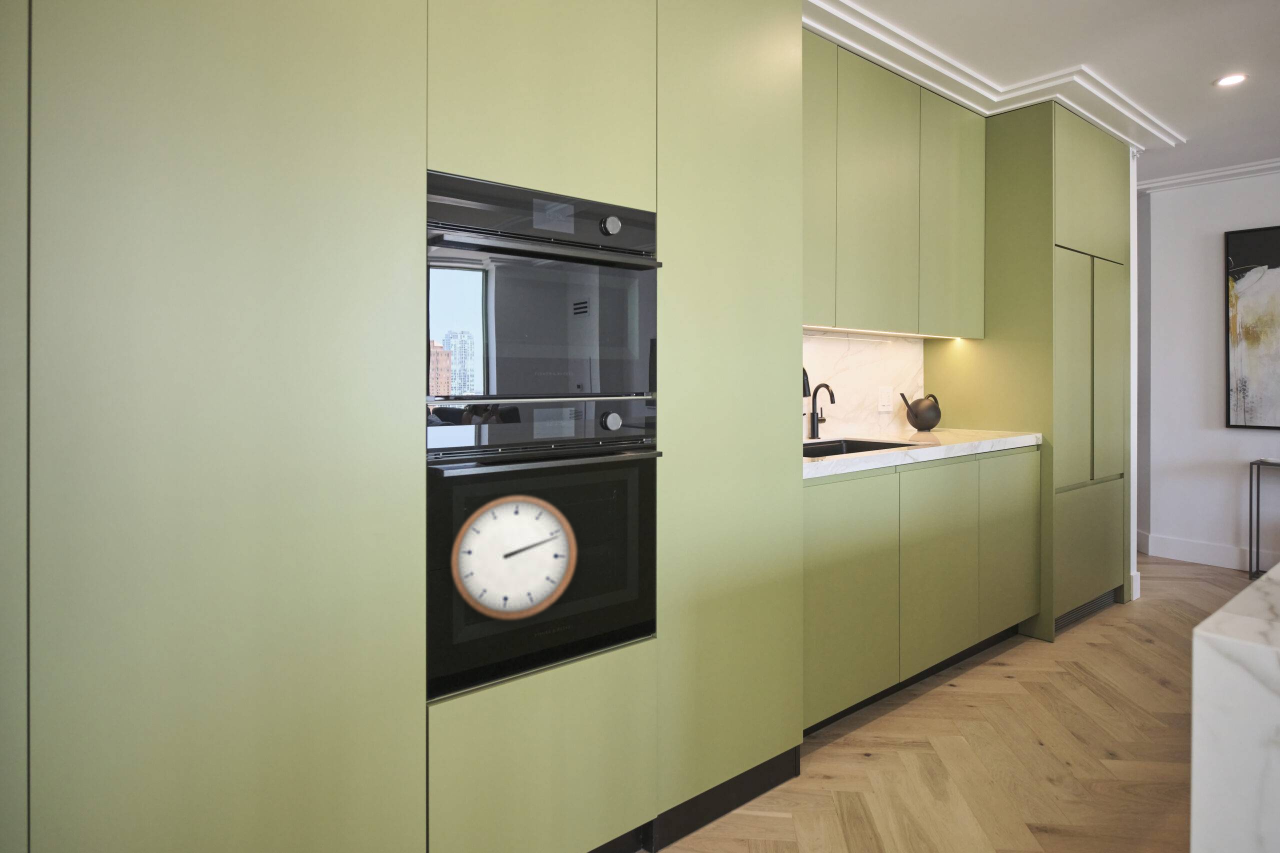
2:11
